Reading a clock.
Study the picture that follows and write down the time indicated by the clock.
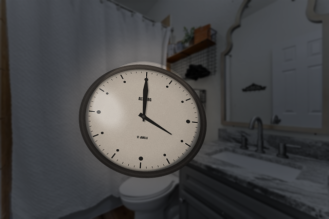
4:00
